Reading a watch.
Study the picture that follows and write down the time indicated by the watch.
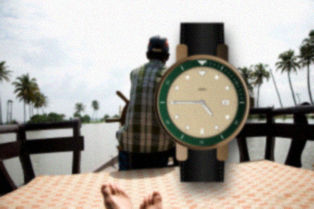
4:45
